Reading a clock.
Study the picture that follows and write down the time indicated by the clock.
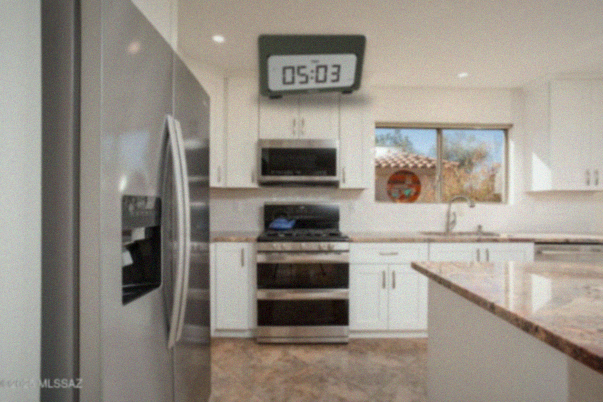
5:03
